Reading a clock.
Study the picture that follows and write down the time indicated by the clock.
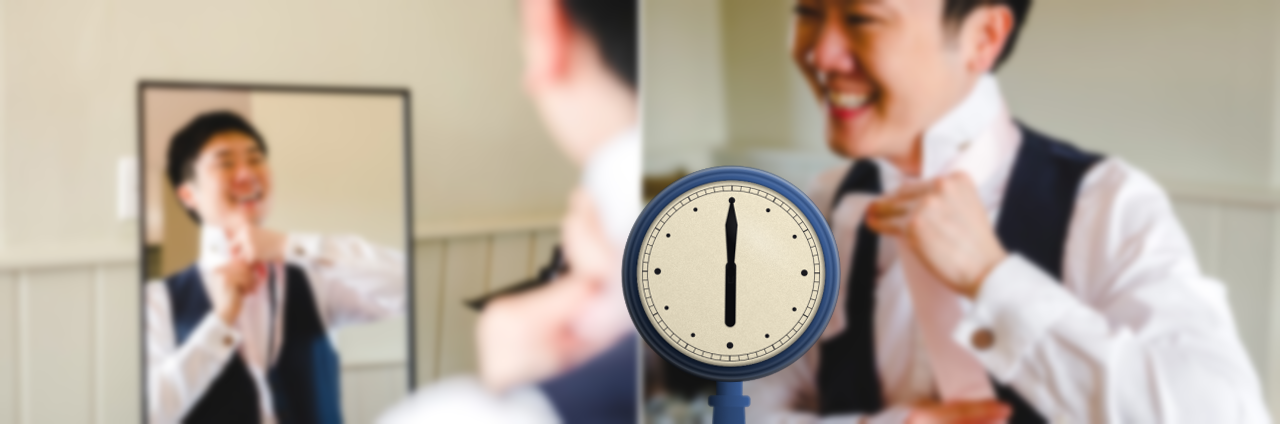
6:00
